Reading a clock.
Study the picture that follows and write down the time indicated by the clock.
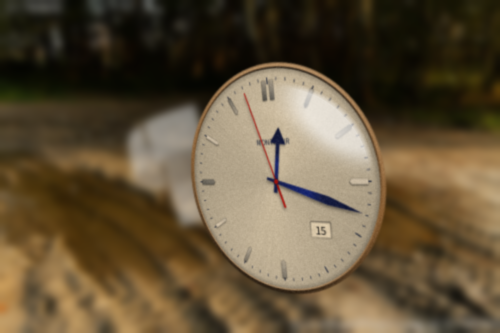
12:17:57
